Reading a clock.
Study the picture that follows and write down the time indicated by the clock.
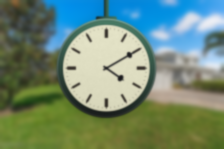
4:10
